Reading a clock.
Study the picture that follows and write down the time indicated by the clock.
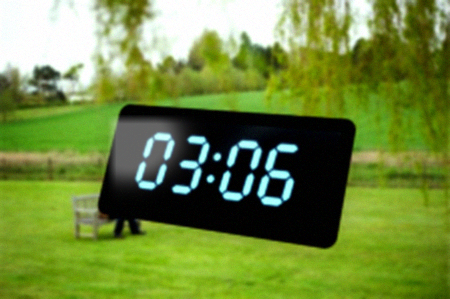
3:06
